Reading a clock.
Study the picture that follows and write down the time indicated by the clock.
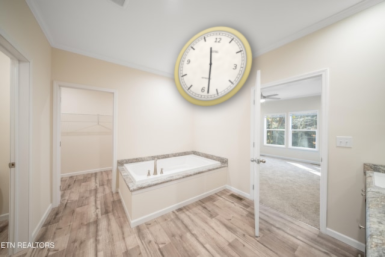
11:28
